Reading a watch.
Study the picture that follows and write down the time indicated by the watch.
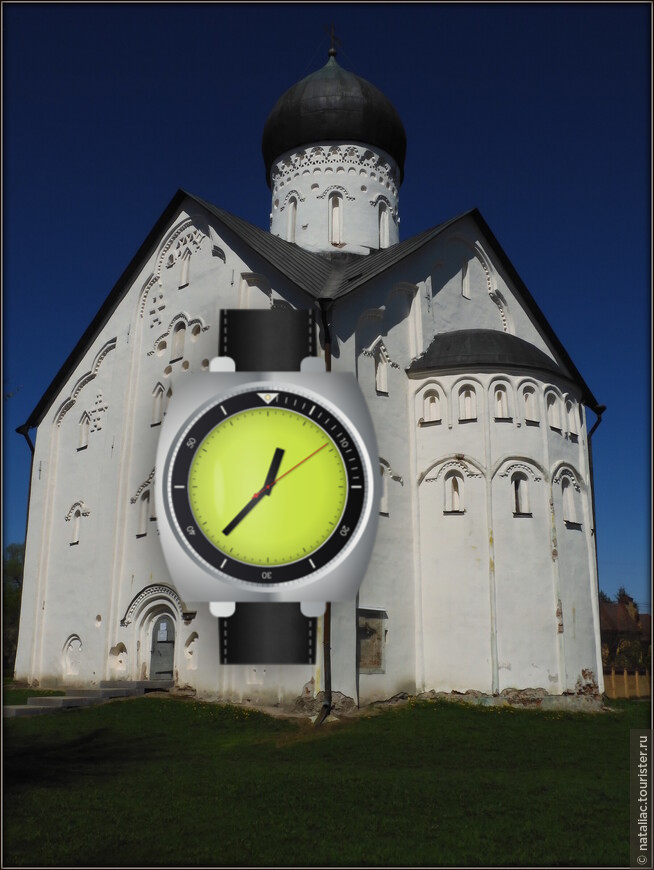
12:37:09
